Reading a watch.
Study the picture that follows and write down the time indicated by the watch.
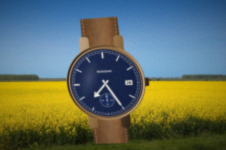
7:25
